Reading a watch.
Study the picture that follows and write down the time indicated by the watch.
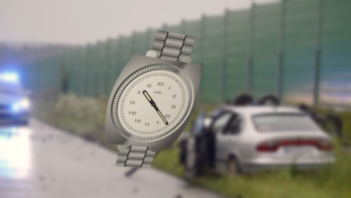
10:22
